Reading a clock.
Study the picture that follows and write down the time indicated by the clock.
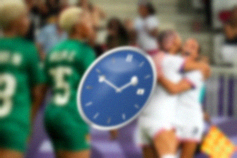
1:49
